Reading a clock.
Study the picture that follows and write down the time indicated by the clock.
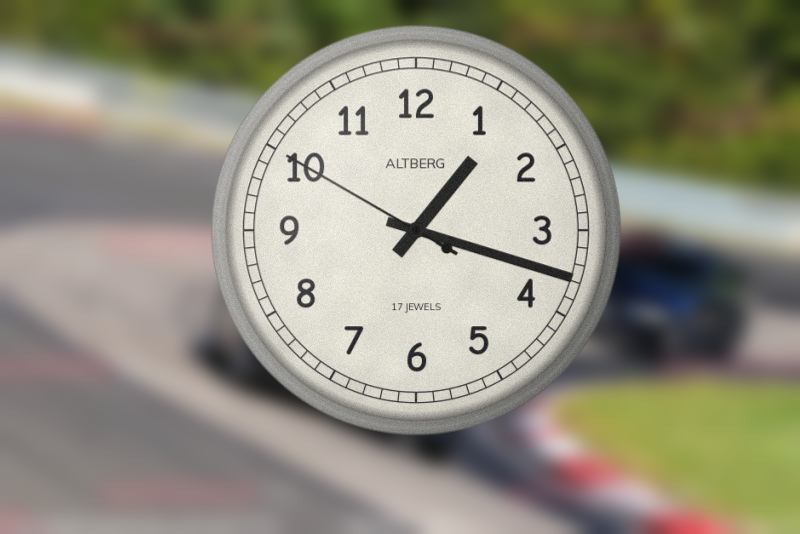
1:17:50
